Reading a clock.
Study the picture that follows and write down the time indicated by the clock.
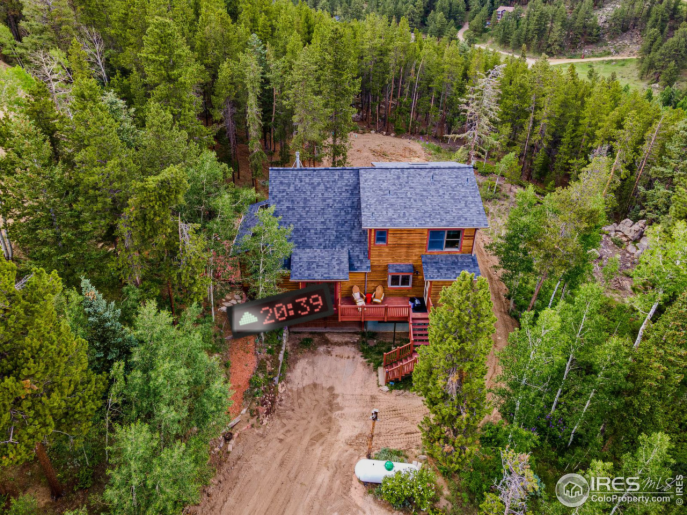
20:39
